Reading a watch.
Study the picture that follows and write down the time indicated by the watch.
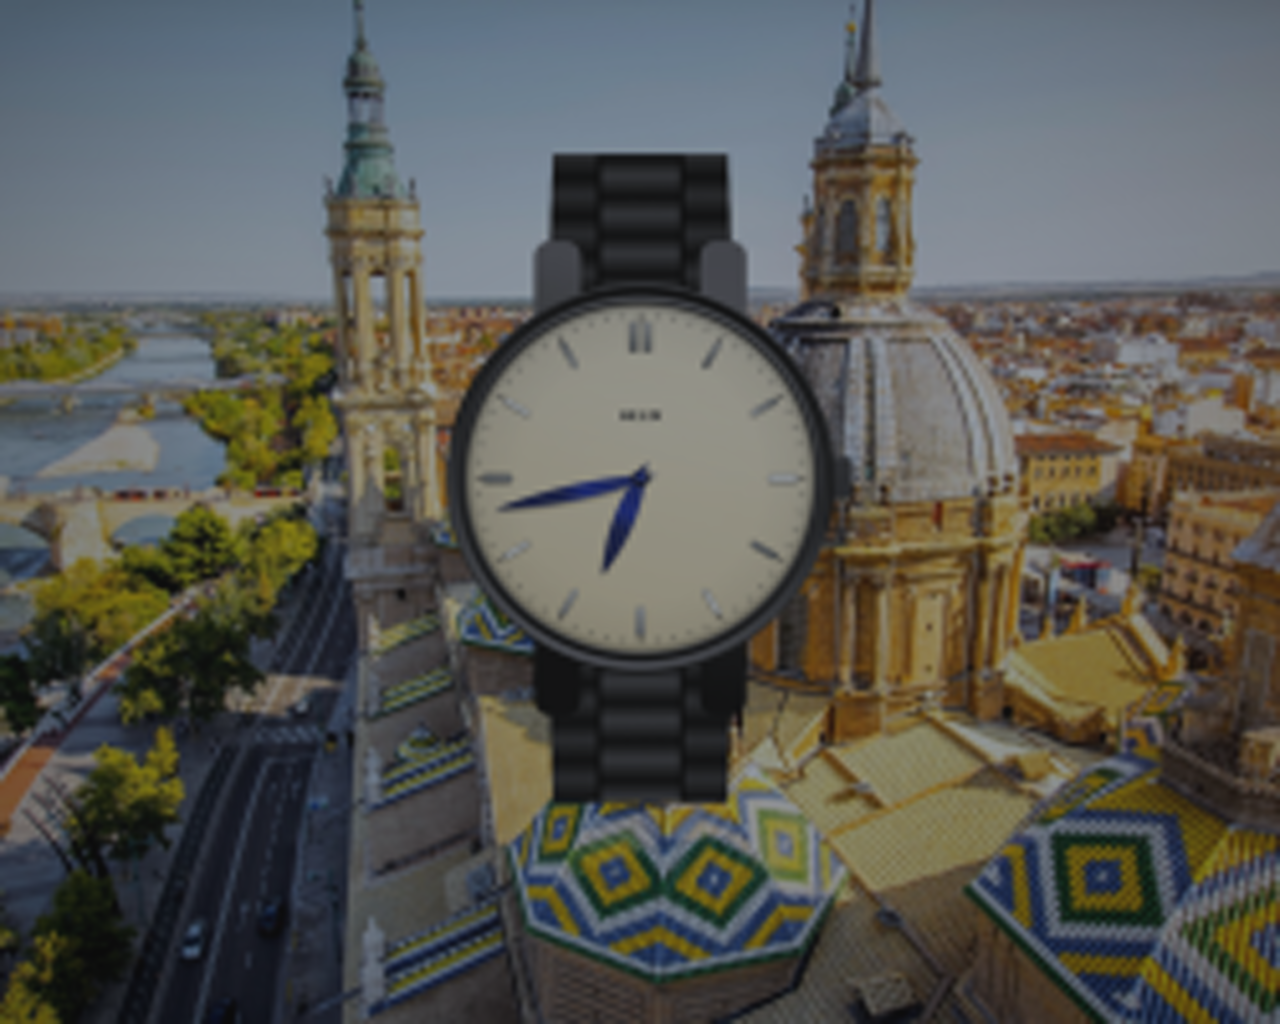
6:43
